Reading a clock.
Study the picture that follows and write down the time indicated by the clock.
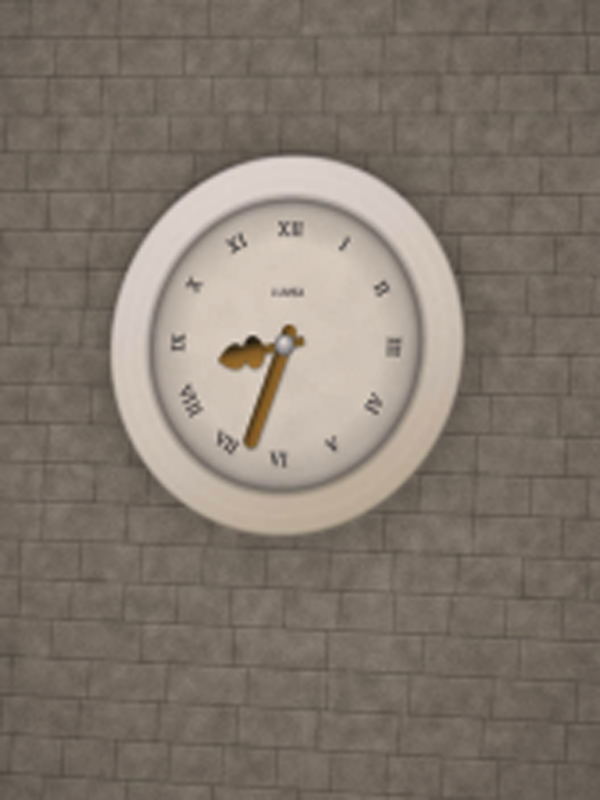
8:33
